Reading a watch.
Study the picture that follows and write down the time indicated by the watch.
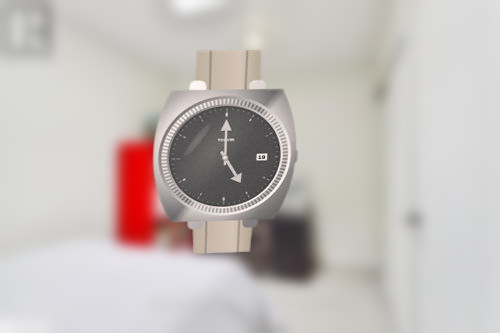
5:00
